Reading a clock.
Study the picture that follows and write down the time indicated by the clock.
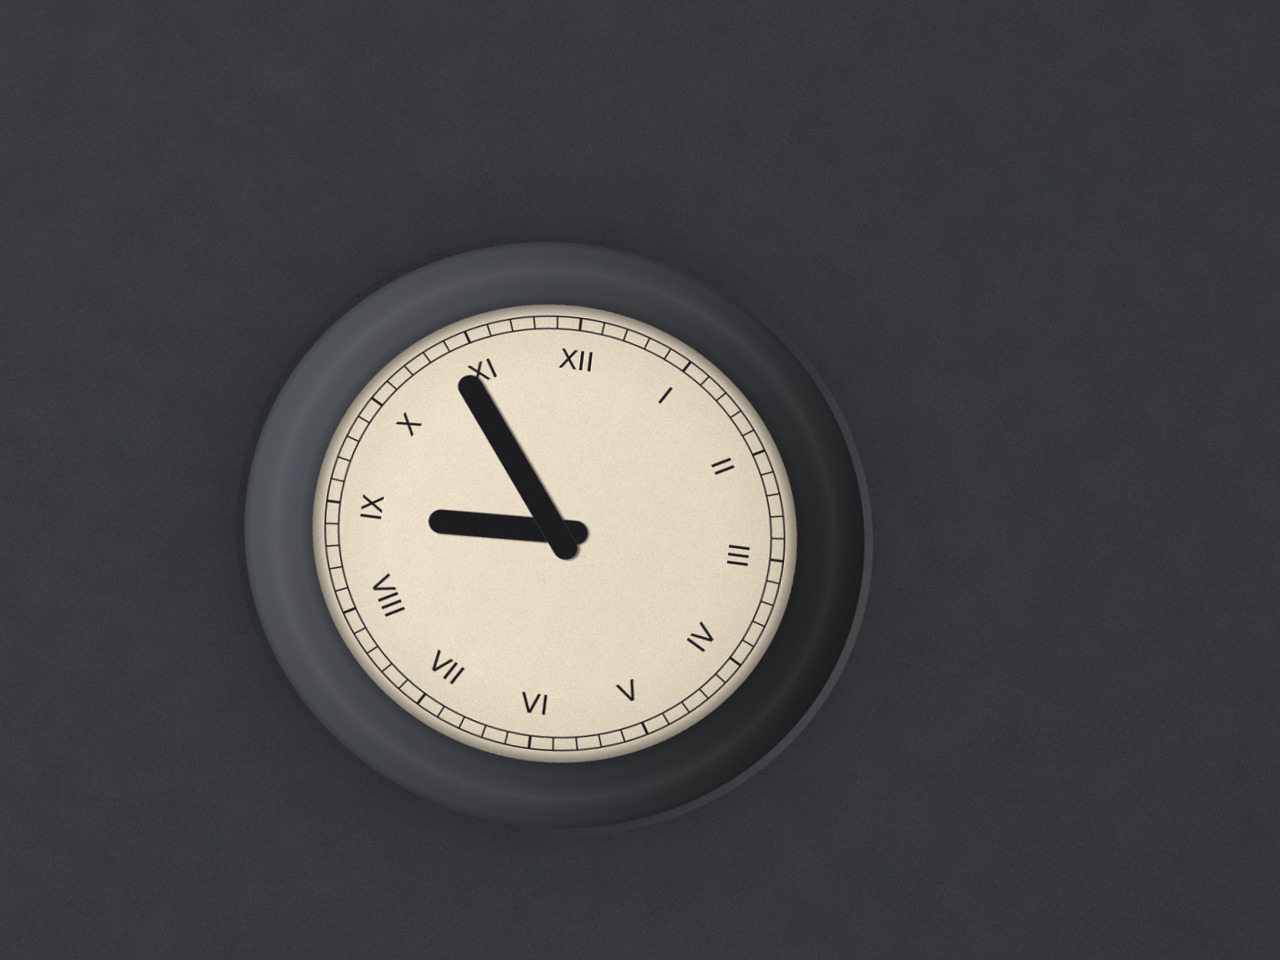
8:54
